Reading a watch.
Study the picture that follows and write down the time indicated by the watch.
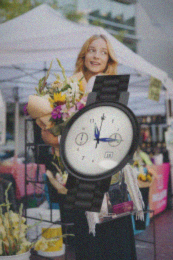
11:15
